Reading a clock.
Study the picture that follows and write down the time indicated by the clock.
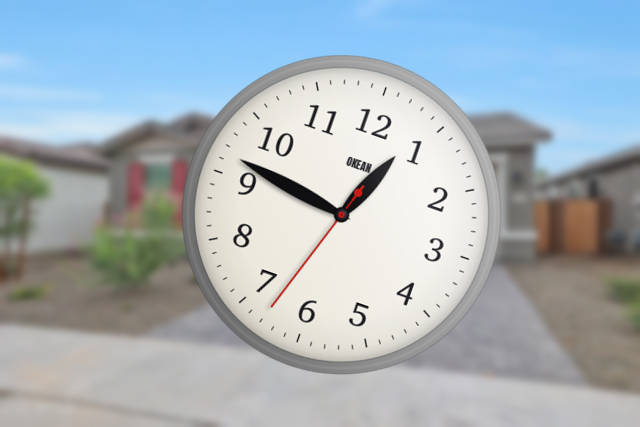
12:46:33
